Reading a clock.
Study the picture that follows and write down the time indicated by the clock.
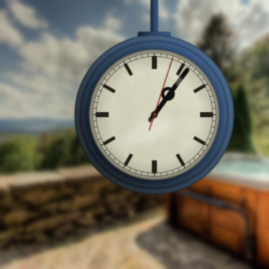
1:06:03
